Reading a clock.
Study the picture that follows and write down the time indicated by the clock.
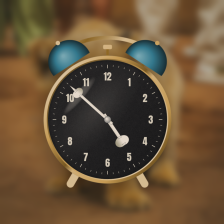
4:52
